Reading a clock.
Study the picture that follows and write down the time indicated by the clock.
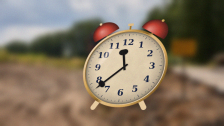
11:38
